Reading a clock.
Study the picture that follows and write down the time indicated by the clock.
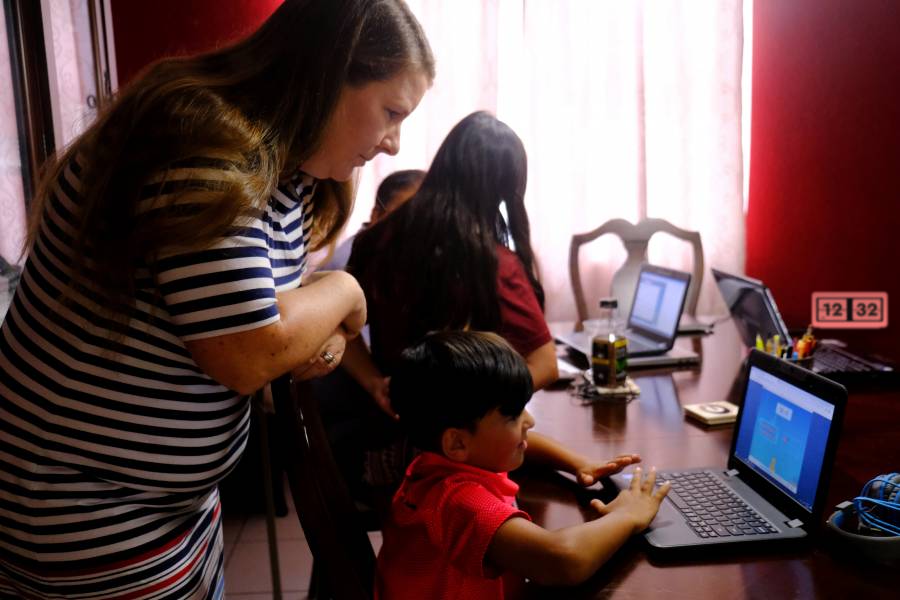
12:32
